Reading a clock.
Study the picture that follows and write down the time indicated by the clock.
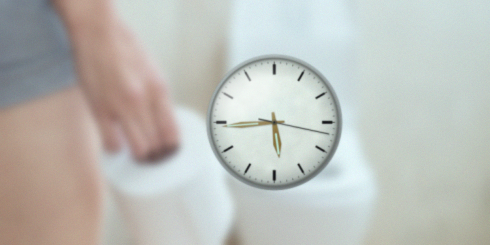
5:44:17
